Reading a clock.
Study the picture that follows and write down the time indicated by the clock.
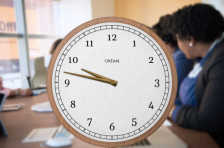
9:47
